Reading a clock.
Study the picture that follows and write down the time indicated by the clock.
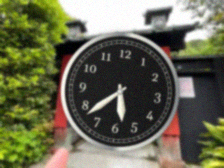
5:38
